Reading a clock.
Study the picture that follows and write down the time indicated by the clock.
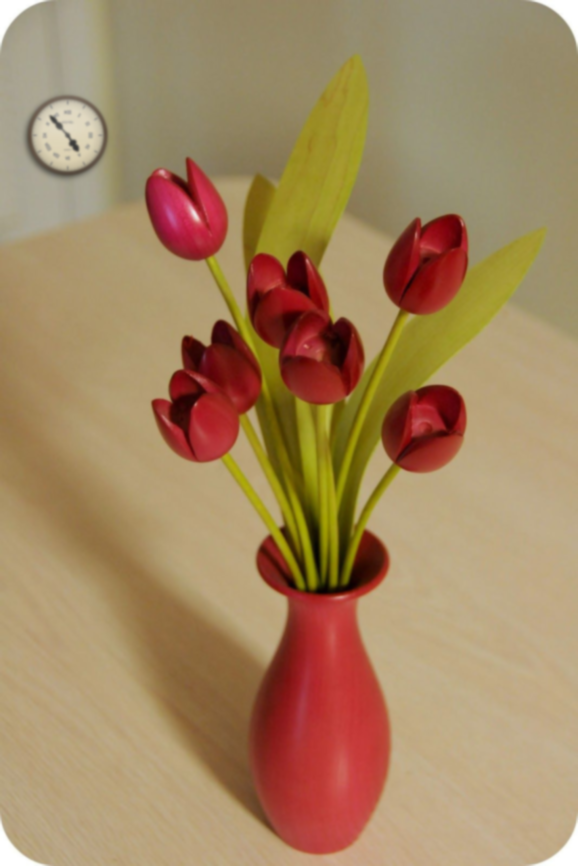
4:53
